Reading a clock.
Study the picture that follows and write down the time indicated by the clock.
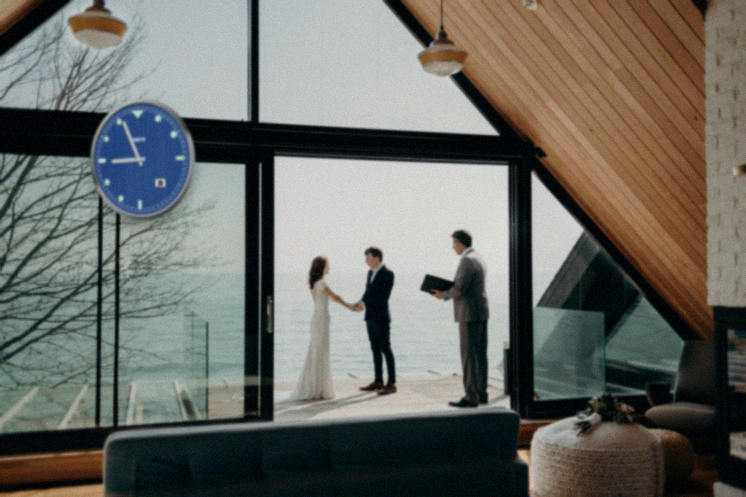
8:56
